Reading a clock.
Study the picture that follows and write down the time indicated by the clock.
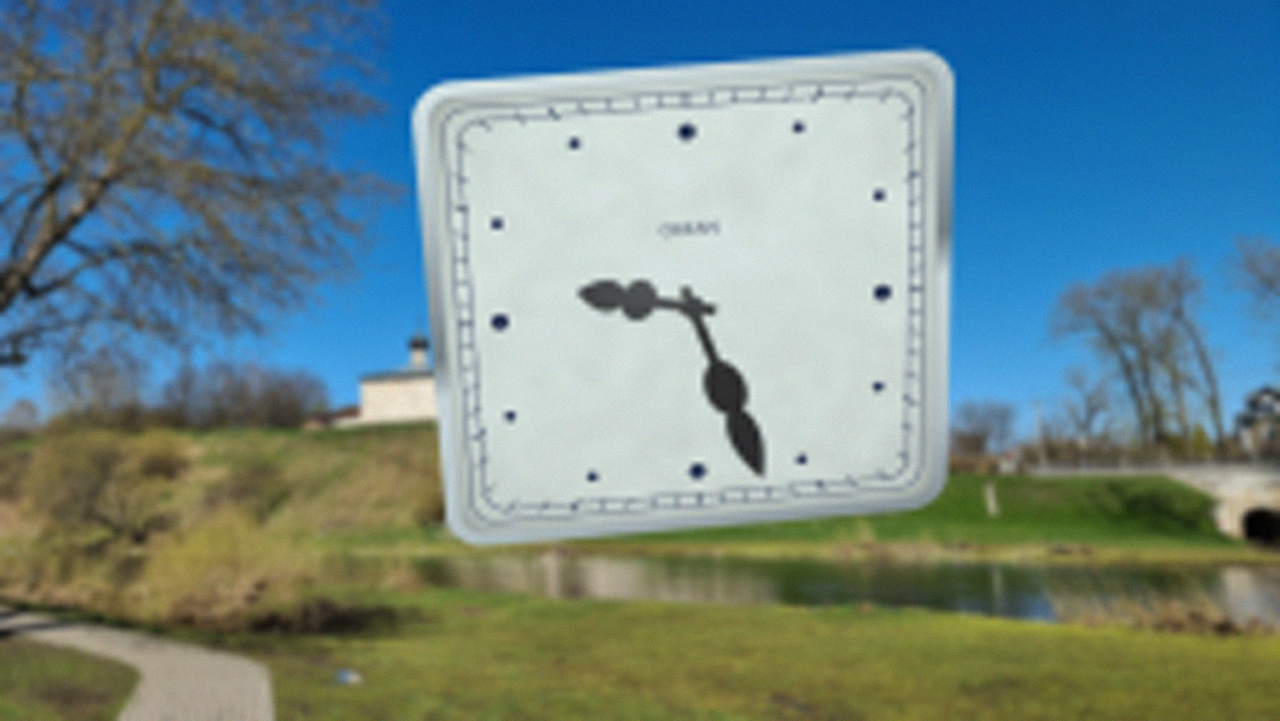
9:27
